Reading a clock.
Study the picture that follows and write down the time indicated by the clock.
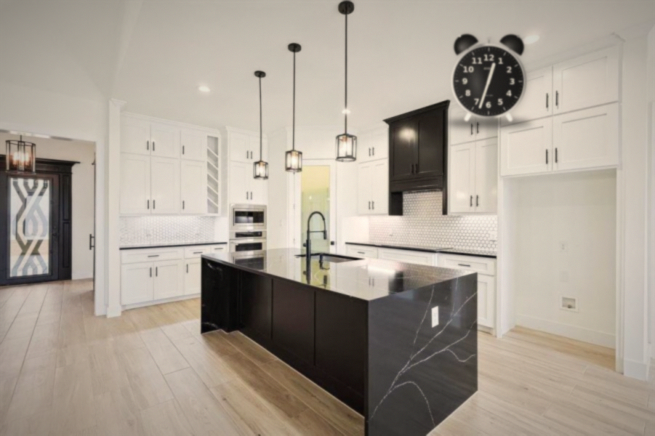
12:33
